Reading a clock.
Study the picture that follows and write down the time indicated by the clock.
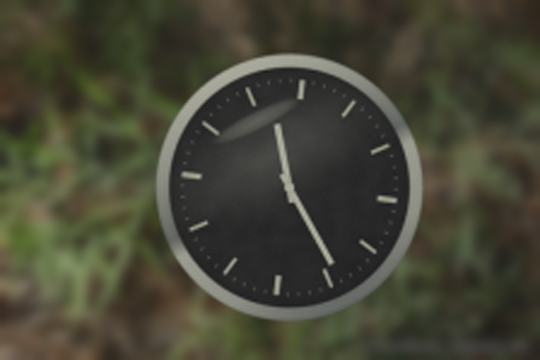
11:24
